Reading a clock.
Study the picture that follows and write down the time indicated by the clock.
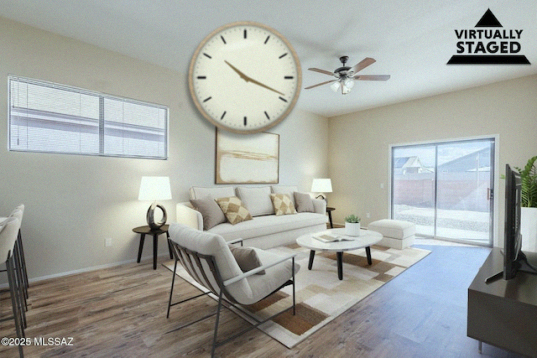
10:19
